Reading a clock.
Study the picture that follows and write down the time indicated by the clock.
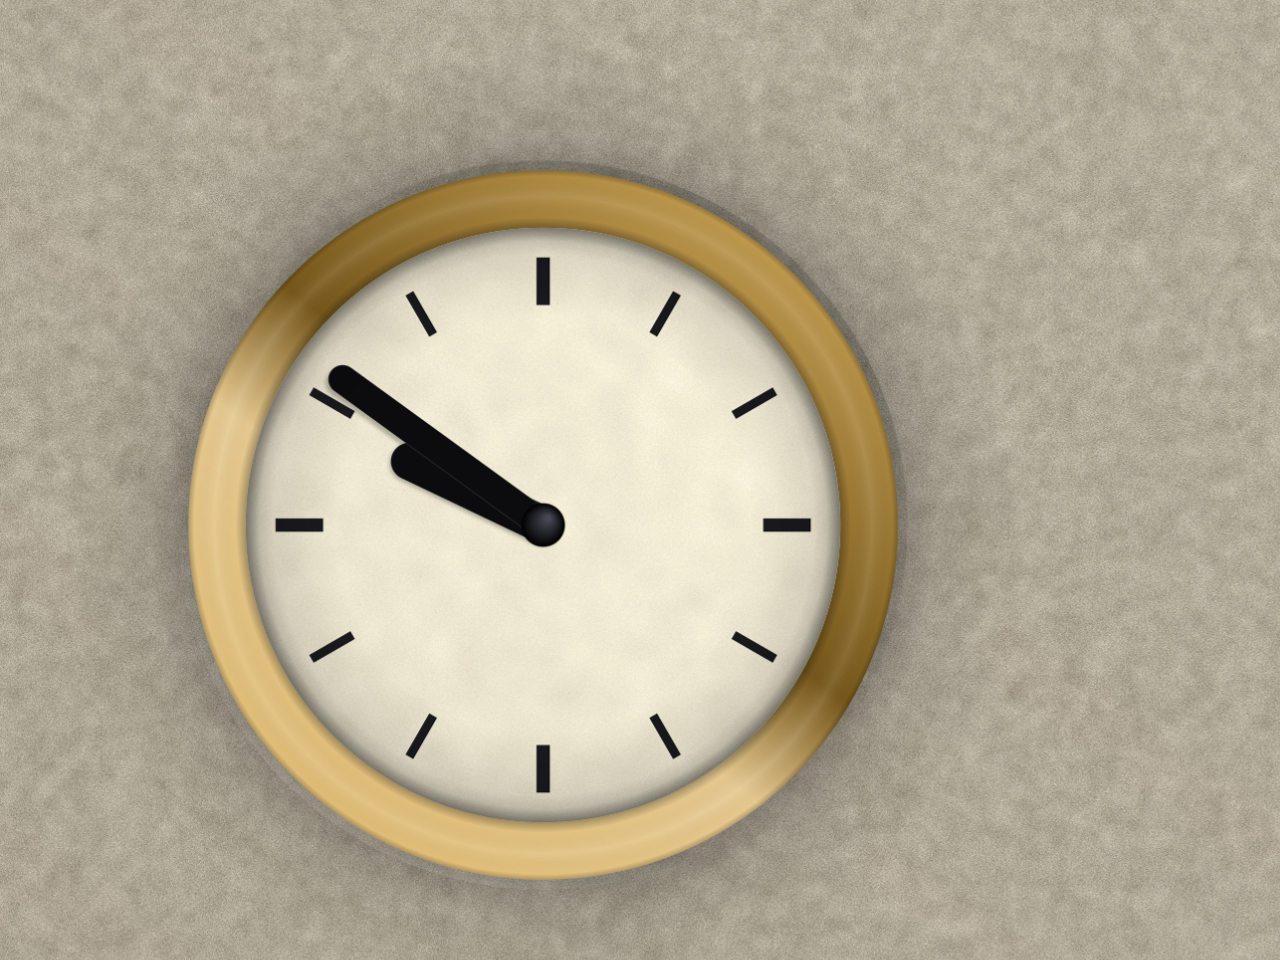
9:51
